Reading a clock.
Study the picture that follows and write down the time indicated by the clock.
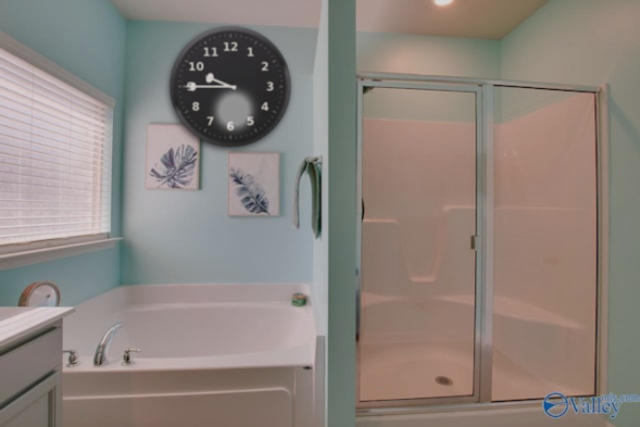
9:45
